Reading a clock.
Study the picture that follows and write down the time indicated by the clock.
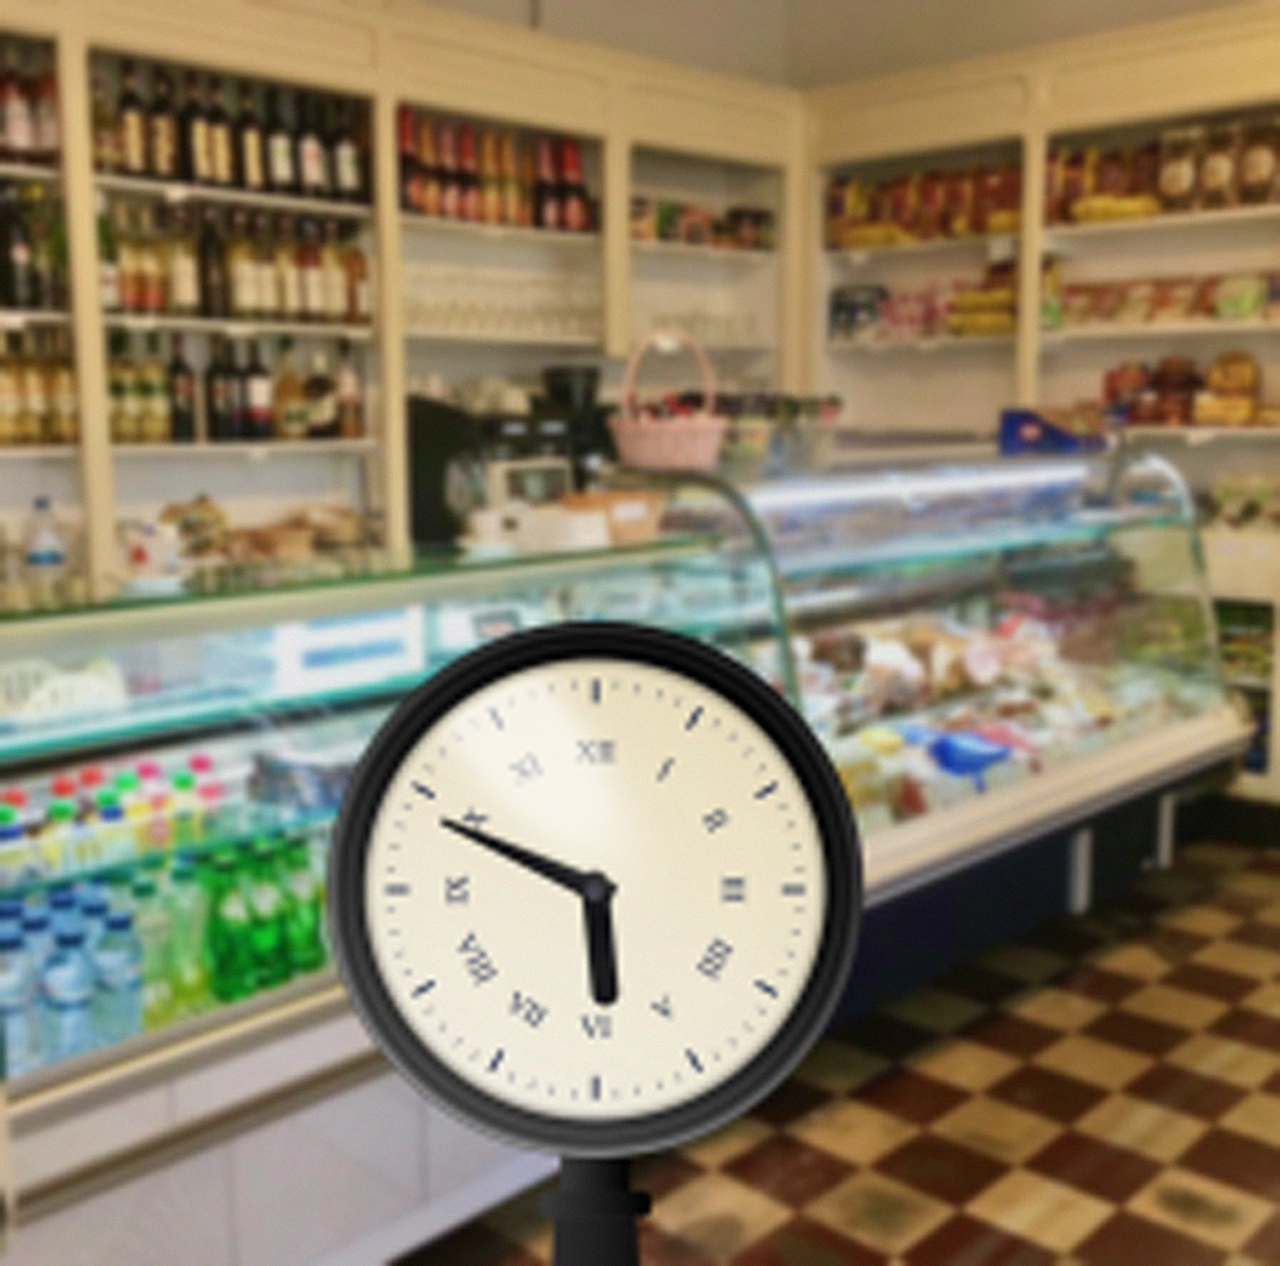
5:49
